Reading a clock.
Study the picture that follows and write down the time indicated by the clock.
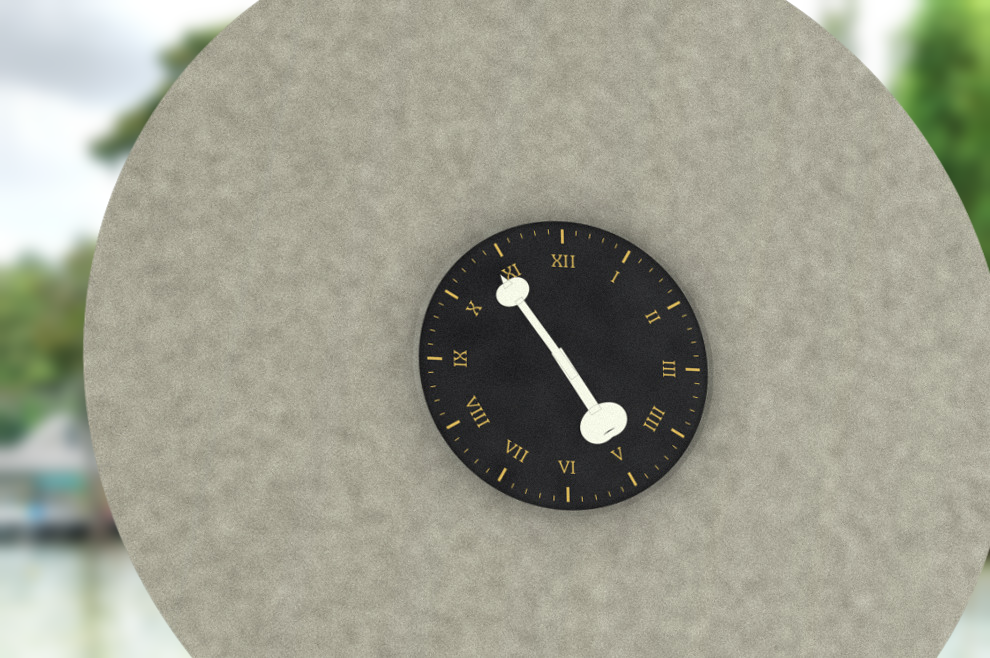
4:54
